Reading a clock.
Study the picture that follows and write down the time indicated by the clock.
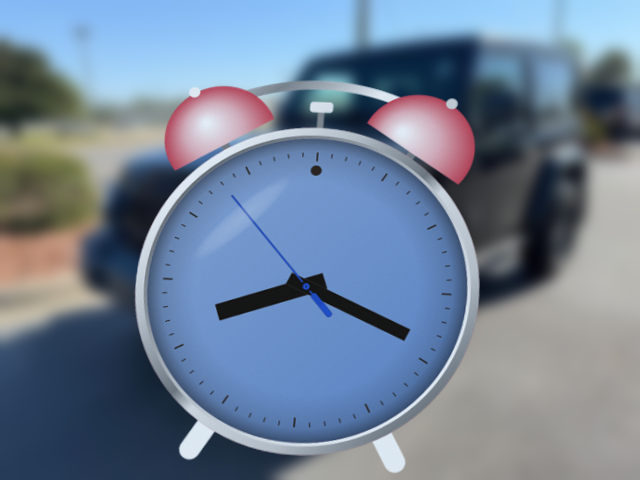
8:18:53
